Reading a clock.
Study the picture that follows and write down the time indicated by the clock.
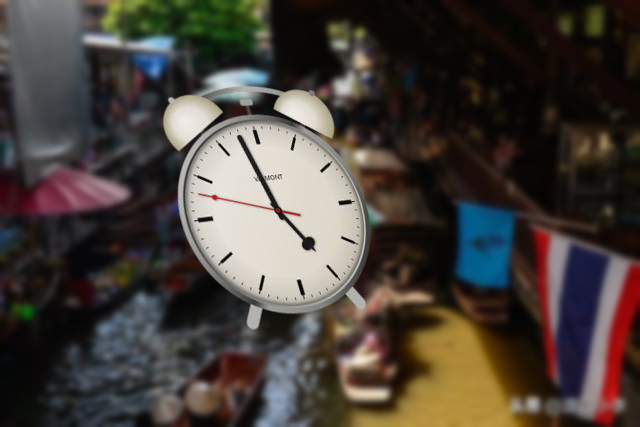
4:57:48
